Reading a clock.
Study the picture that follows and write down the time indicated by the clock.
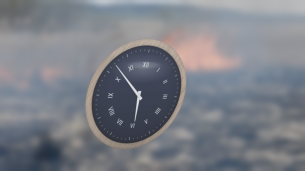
5:52
